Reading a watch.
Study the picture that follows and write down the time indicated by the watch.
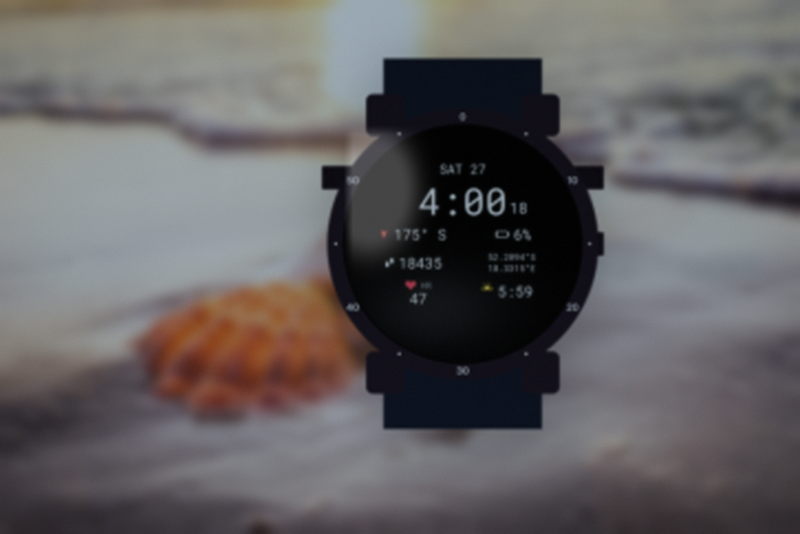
4:00
